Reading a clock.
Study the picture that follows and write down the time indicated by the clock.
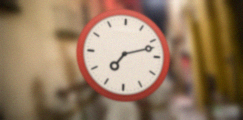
7:12
